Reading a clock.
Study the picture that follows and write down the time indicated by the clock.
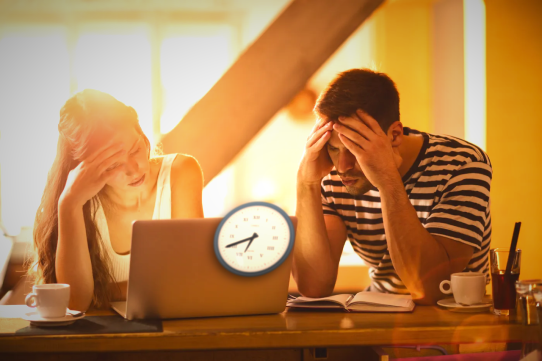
6:41
